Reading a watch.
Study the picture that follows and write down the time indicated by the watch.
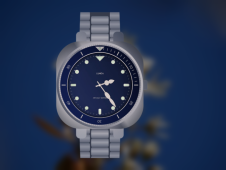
2:24
